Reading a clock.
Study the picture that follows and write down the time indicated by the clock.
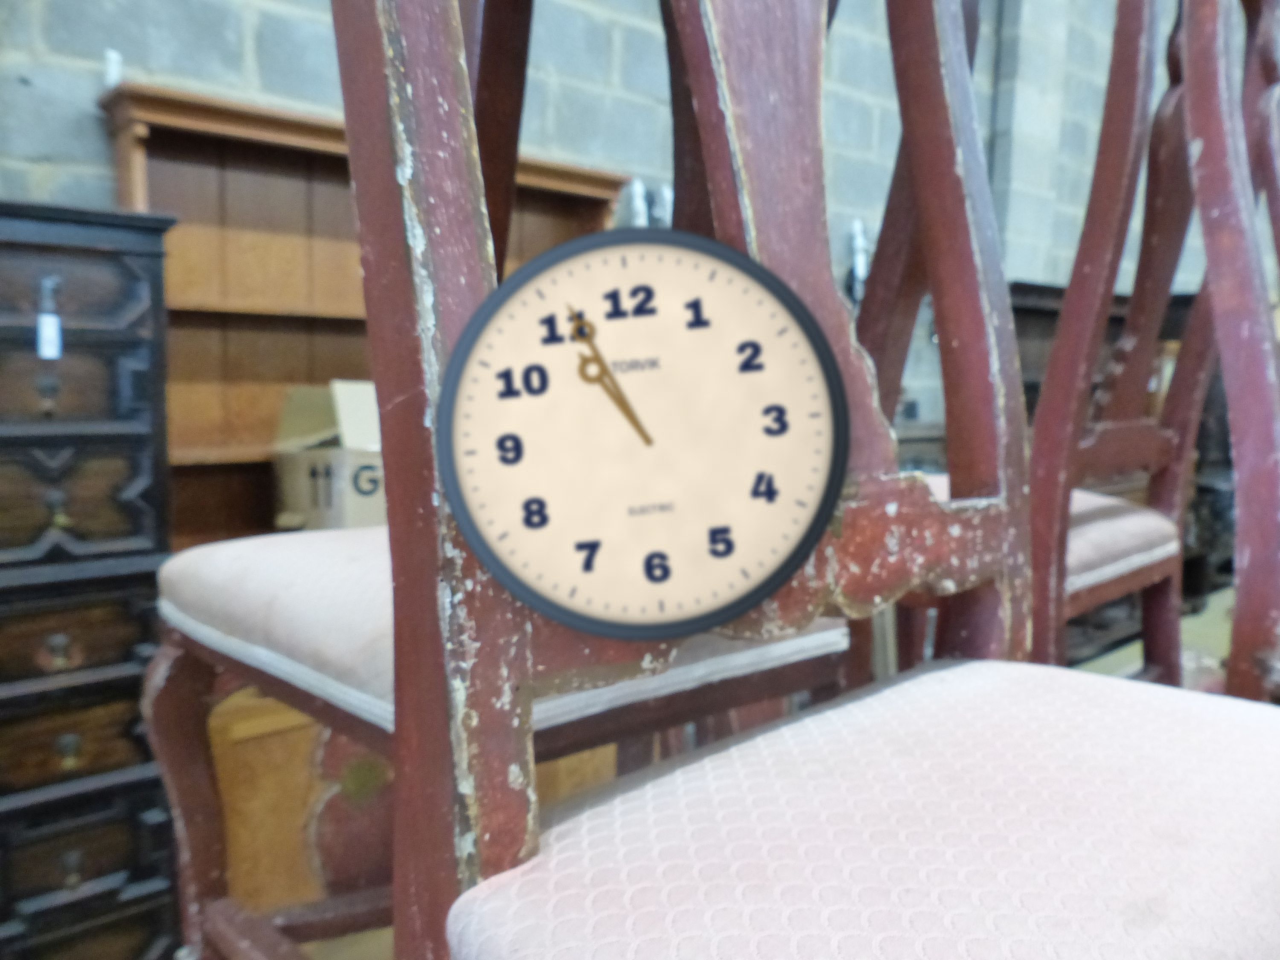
10:56
